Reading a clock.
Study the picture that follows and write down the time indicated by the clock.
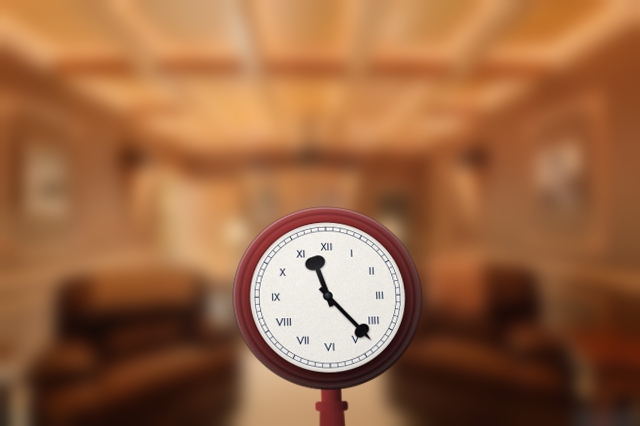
11:23
